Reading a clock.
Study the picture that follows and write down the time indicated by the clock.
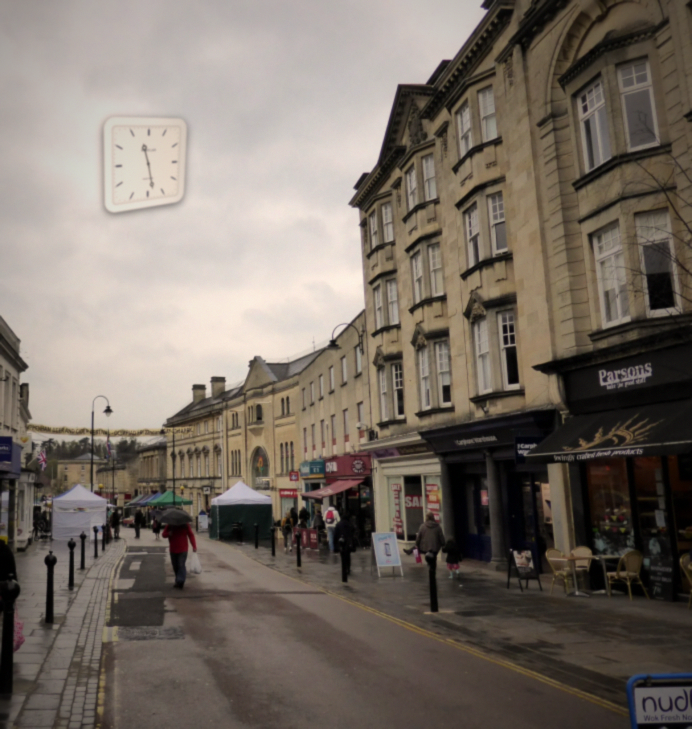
11:28
